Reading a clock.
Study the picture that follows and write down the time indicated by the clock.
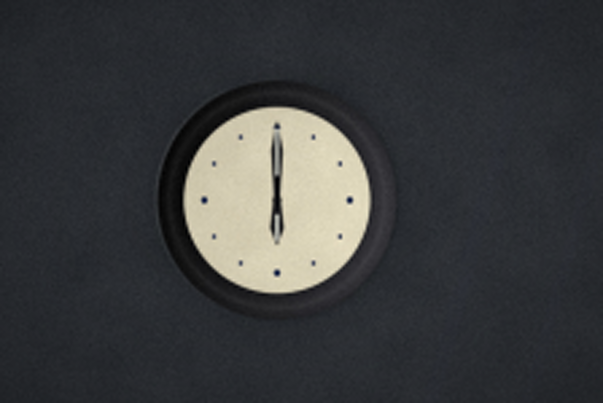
6:00
